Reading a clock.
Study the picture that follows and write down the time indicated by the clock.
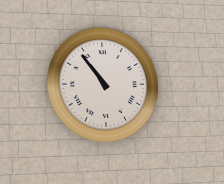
10:54
